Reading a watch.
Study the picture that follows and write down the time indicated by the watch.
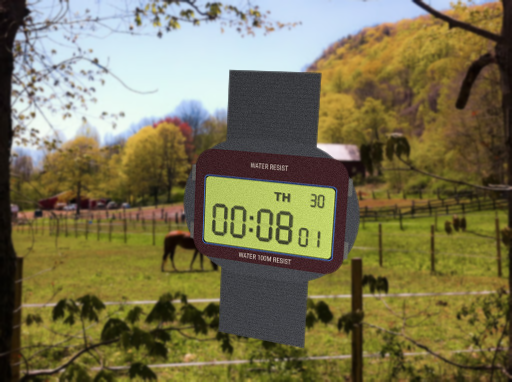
0:08:01
